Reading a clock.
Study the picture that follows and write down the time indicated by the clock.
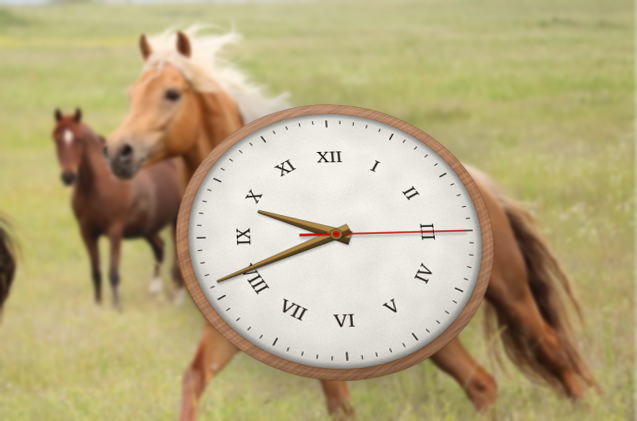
9:41:15
